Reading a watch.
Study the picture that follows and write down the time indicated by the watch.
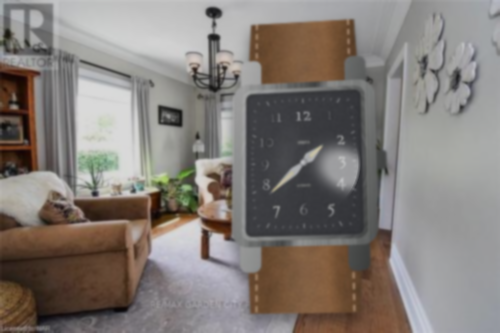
1:38
